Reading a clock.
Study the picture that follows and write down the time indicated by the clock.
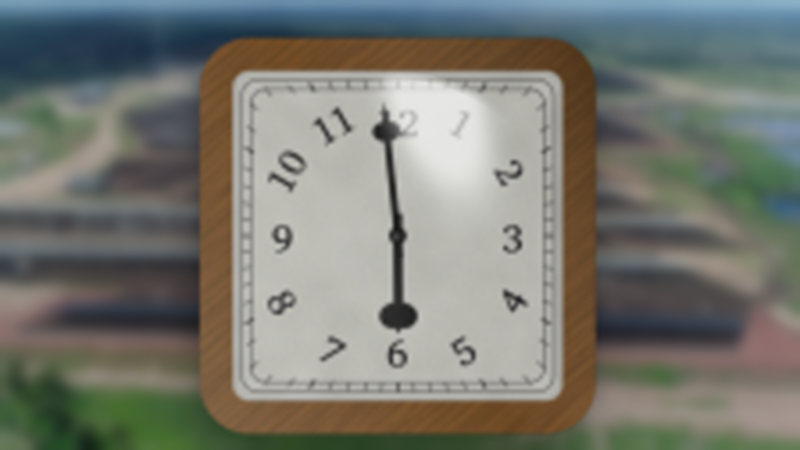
5:59
